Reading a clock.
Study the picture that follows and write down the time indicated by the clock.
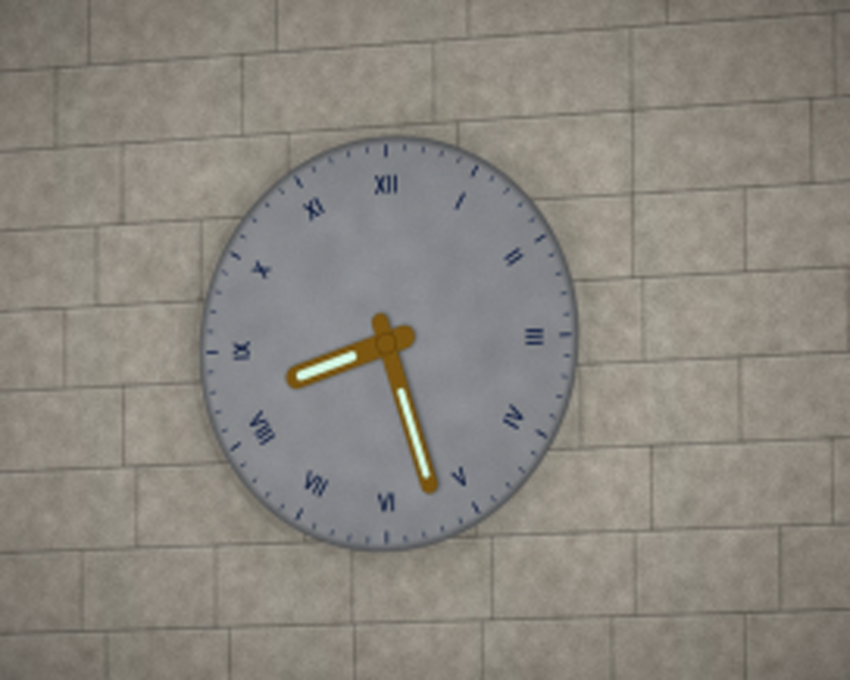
8:27
